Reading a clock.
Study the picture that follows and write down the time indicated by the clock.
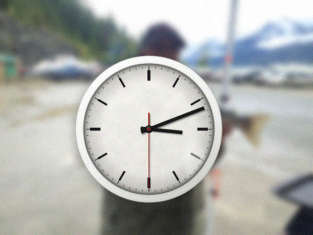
3:11:30
